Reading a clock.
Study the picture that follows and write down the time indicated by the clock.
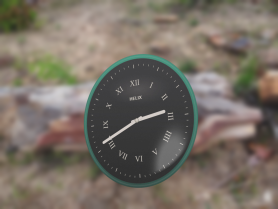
2:41
